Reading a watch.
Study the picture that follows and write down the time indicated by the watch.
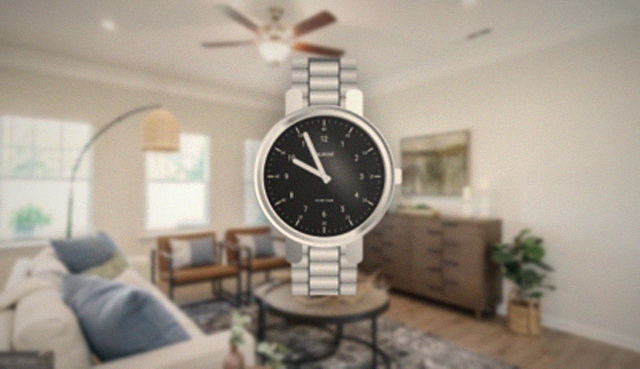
9:56
